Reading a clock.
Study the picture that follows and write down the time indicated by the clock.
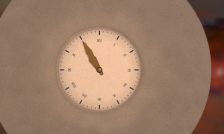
10:55
